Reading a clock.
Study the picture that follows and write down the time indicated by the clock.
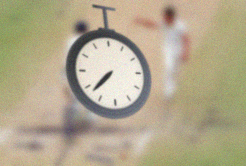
7:38
